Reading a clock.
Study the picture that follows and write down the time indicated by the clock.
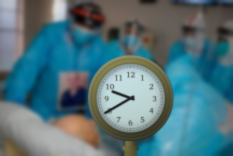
9:40
